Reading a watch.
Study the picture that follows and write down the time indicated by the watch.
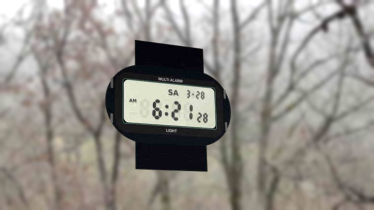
6:21:28
